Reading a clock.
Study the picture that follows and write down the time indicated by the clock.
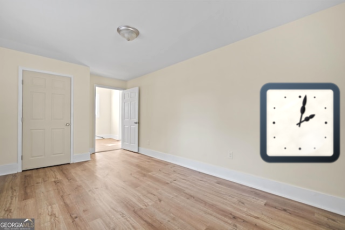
2:02
